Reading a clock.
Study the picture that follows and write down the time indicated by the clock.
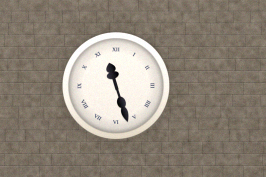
11:27
